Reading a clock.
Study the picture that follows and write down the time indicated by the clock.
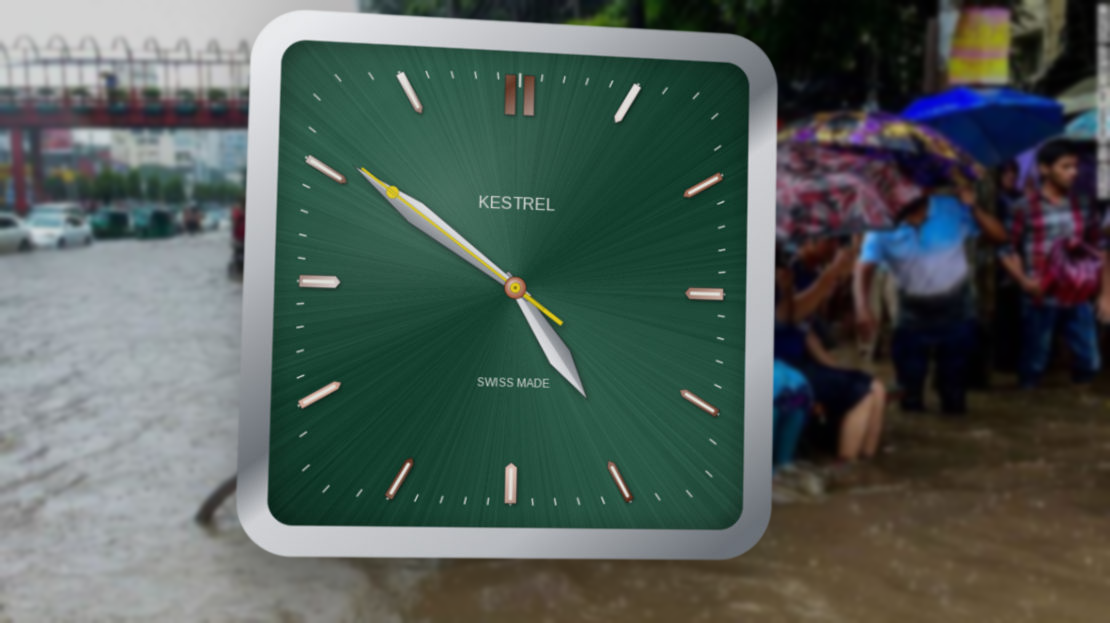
4:50:51
